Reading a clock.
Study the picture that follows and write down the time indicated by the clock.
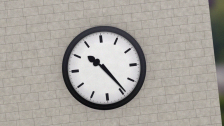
10:24
